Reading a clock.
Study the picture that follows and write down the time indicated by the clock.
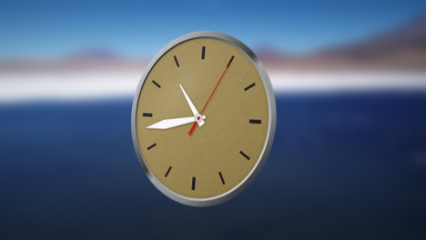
10:43:05
